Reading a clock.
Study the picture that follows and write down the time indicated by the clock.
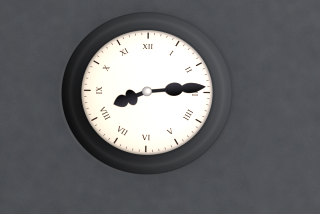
8:14
